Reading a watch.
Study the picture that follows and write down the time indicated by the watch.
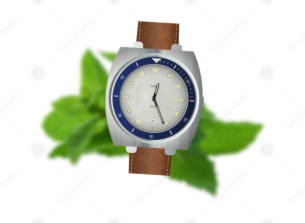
12:26
